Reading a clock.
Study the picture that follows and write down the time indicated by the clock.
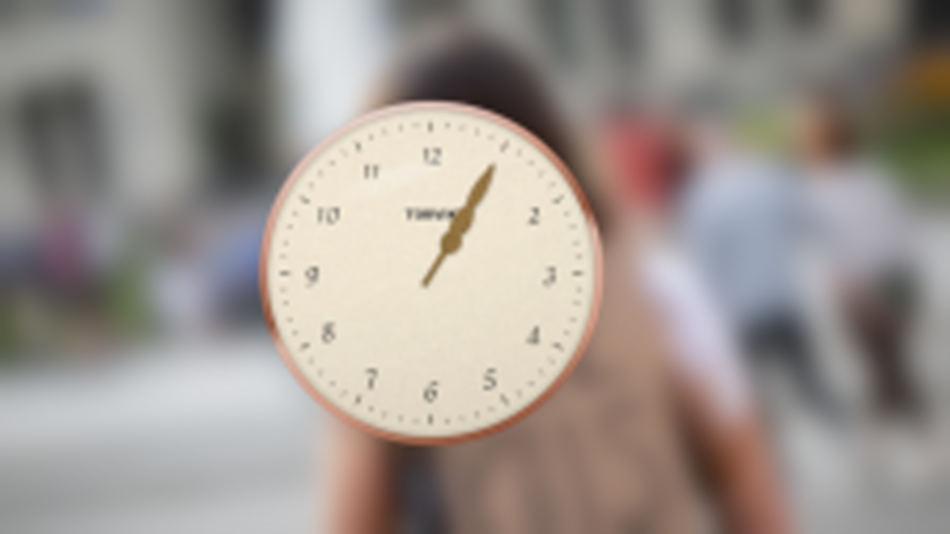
1:05
